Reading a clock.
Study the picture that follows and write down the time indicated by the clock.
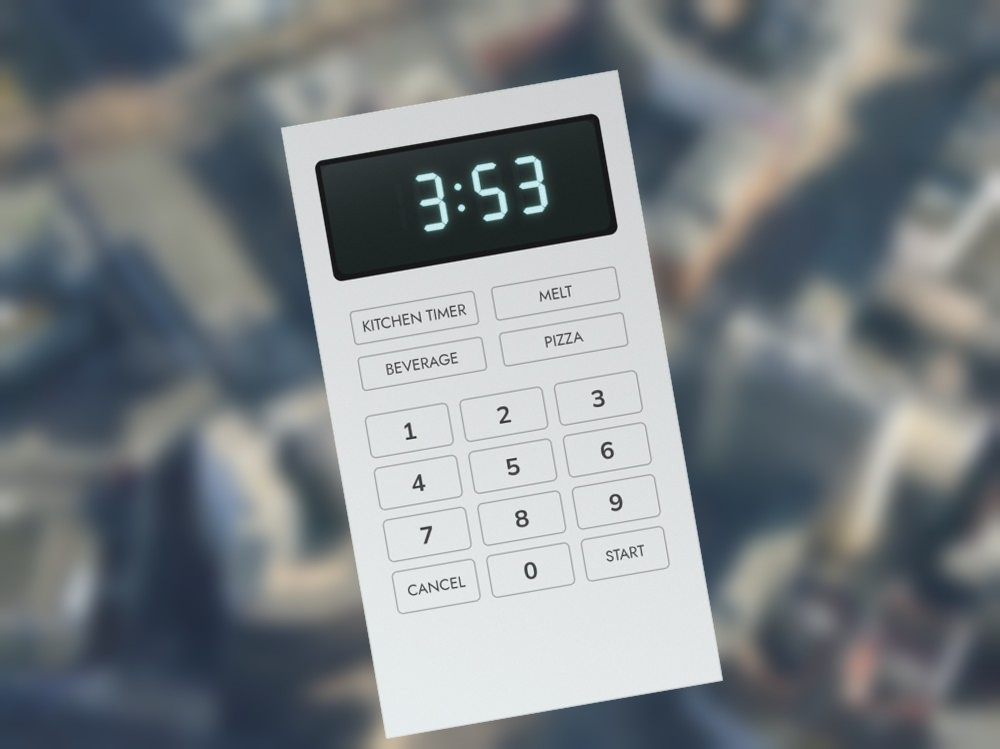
3:53
